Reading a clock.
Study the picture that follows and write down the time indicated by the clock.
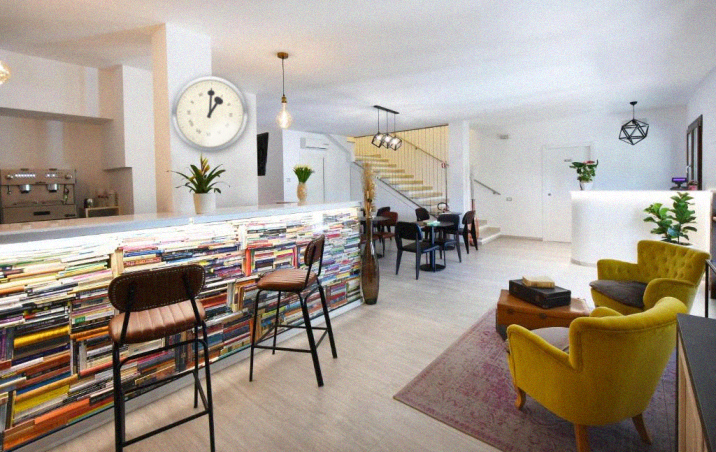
1:00
